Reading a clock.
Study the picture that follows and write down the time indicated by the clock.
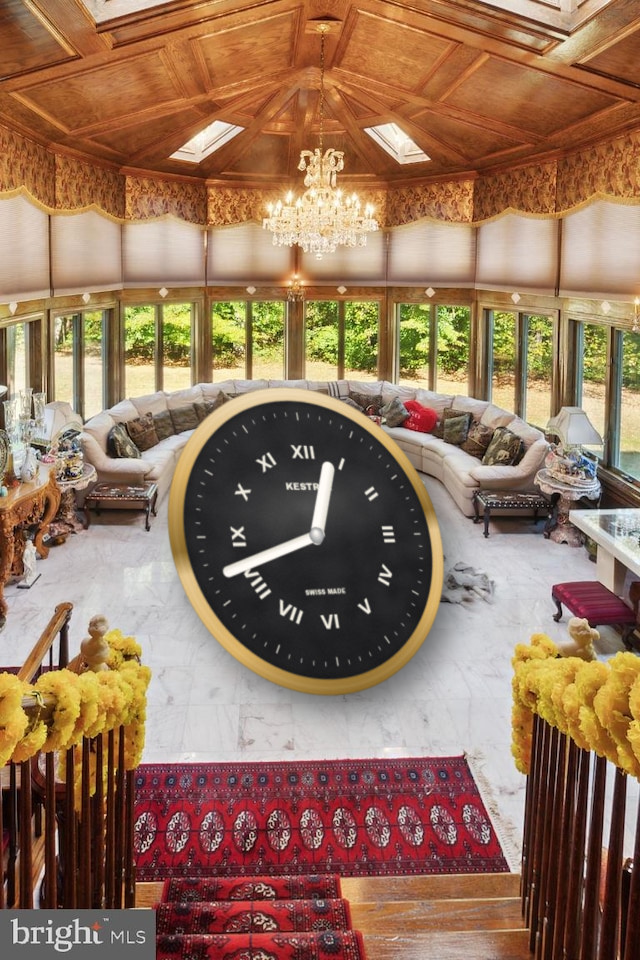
12:42
